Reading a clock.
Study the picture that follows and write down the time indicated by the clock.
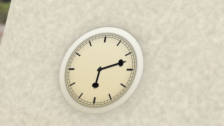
6:12
